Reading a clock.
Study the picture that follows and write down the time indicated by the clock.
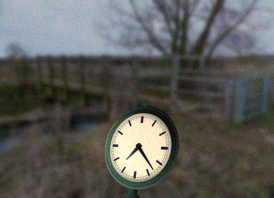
7:23
